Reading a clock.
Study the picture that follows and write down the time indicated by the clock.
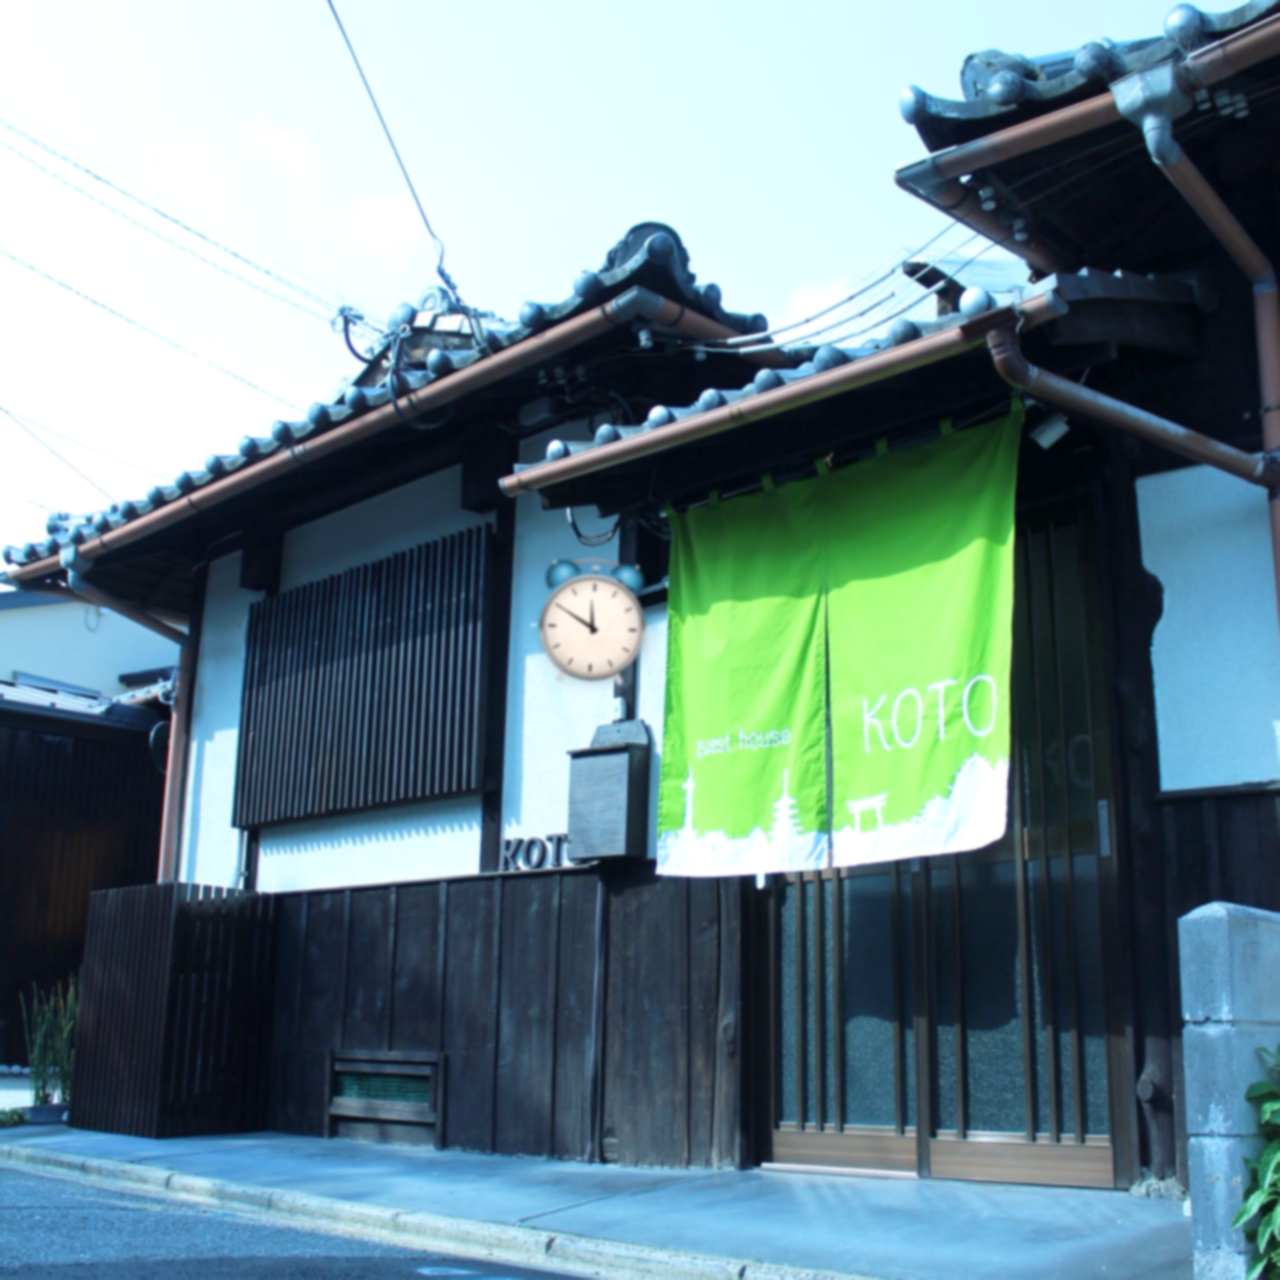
11:50
